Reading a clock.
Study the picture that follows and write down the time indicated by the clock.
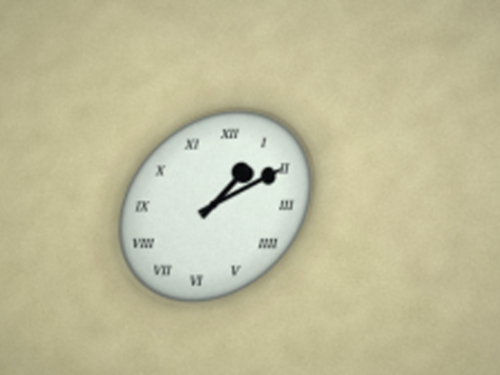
1:10
